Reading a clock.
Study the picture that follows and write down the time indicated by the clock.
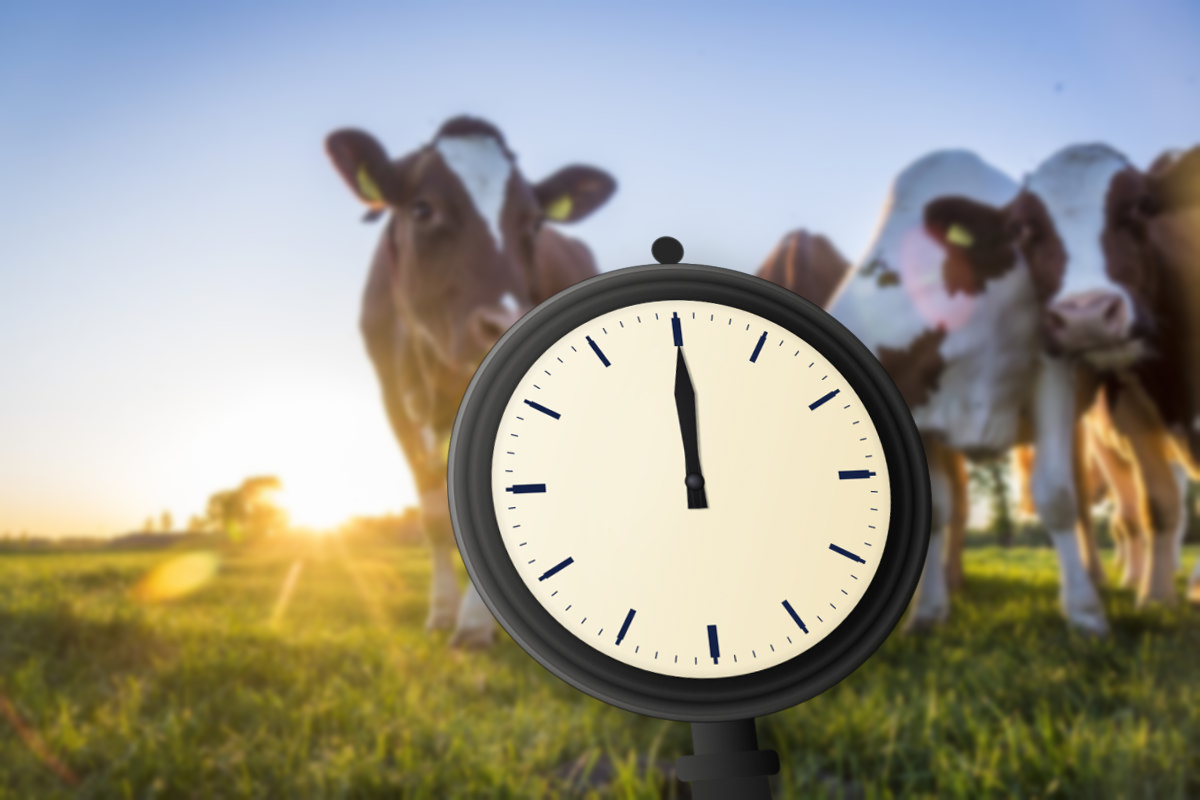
12:00
